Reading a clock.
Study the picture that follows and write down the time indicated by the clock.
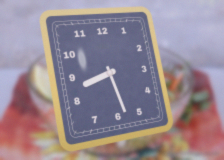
8:28
